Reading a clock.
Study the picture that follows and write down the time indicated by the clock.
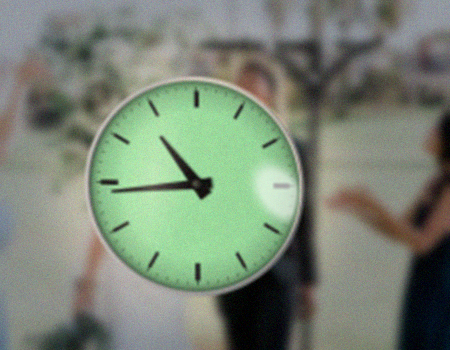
10:44
